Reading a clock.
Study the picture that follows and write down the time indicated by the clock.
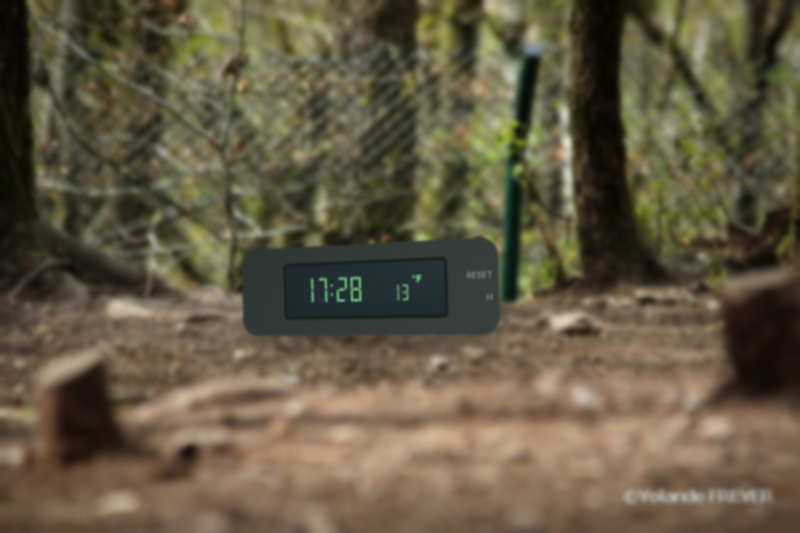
17:28
